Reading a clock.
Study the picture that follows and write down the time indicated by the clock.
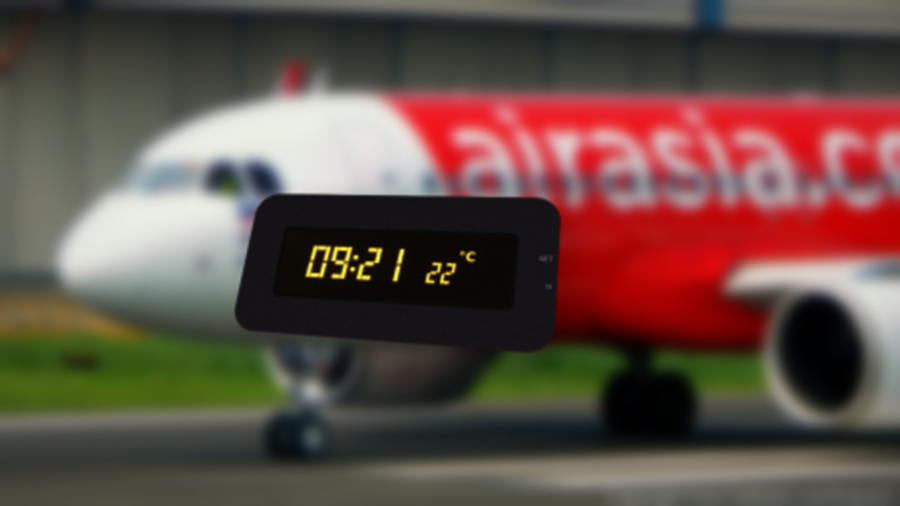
9:21
